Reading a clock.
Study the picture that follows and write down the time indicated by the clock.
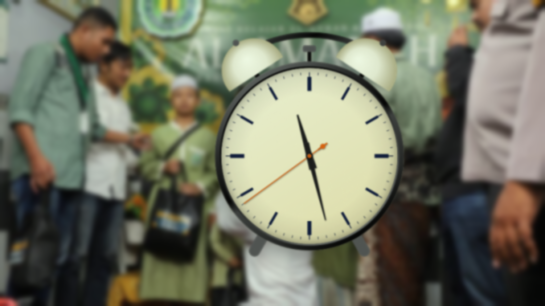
11:27:39
